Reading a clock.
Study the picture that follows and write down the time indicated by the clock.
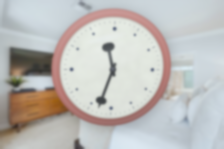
11:33
